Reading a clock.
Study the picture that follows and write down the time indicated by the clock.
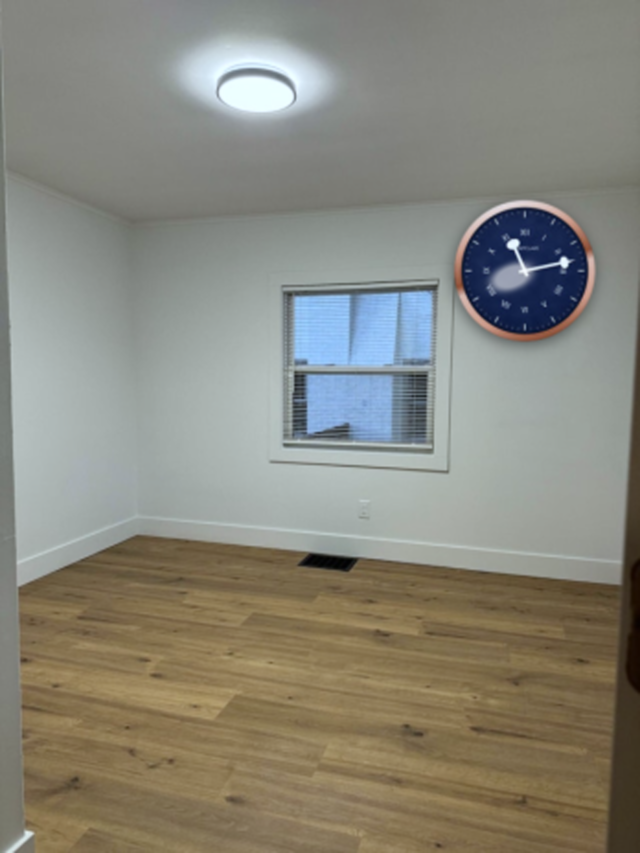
11:13
